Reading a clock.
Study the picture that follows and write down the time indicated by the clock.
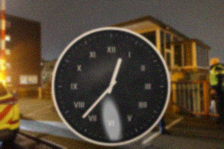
12:37
